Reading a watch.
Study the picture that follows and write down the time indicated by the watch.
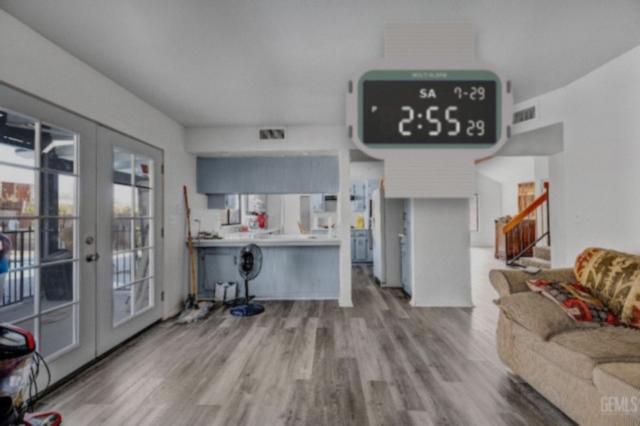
2:55:29
